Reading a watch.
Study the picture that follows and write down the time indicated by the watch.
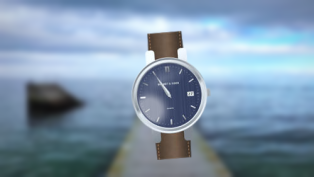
10:55
